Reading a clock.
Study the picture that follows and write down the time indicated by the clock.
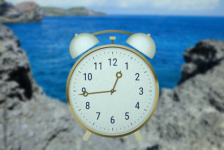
12:44
